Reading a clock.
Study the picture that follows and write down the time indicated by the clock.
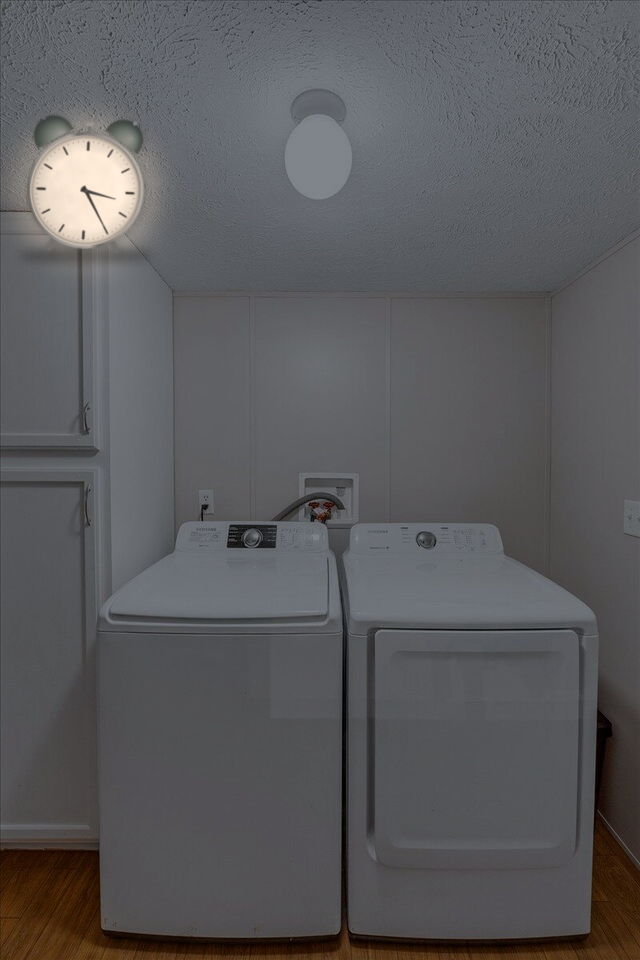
3:25
